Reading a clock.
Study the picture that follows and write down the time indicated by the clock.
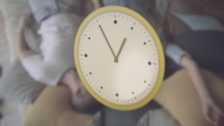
12:55
